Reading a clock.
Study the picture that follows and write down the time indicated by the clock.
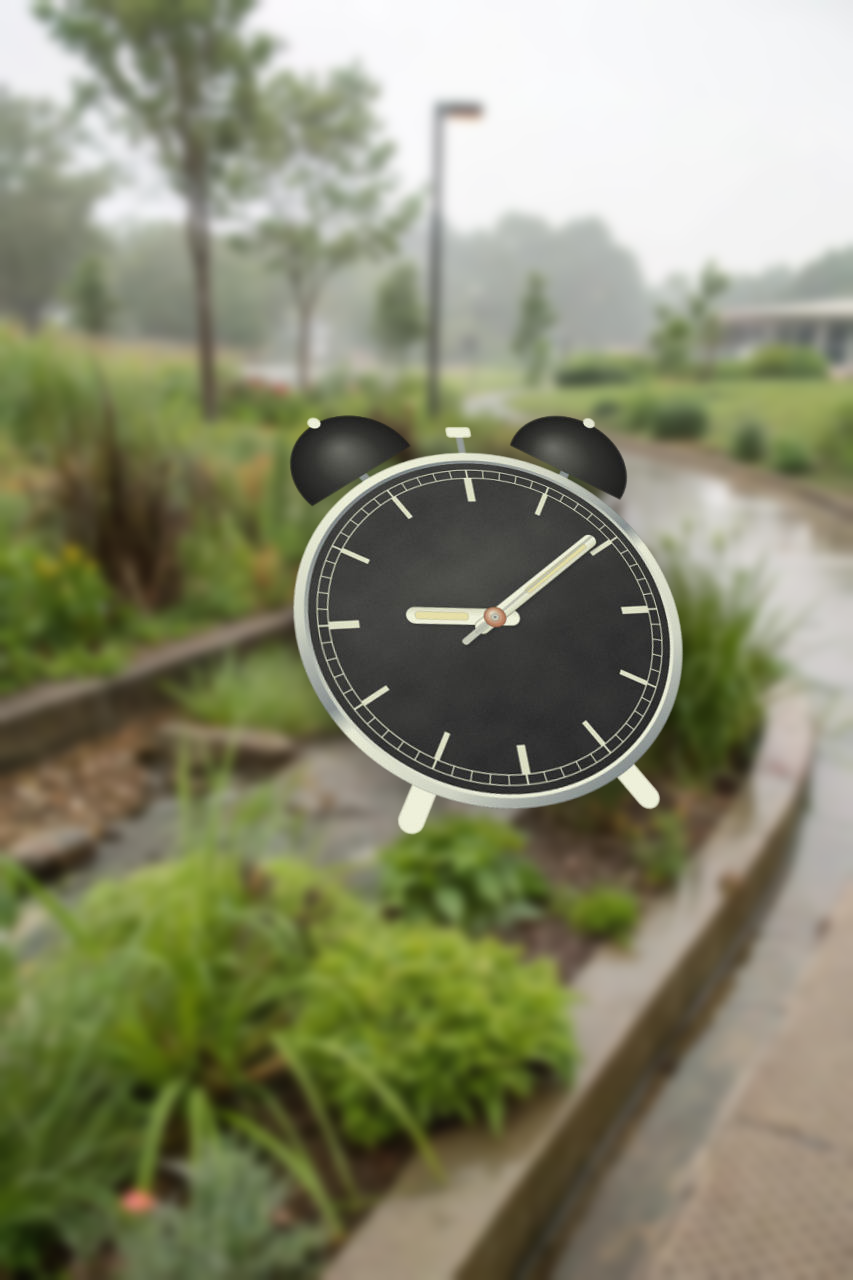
9:09:09
